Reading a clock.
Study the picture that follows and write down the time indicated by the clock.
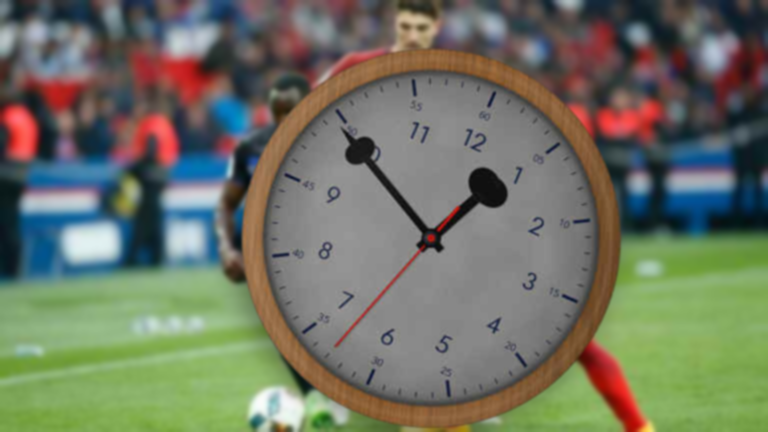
12:49:33
